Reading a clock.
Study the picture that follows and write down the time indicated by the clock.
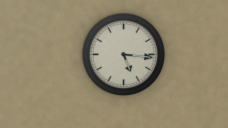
5:16
